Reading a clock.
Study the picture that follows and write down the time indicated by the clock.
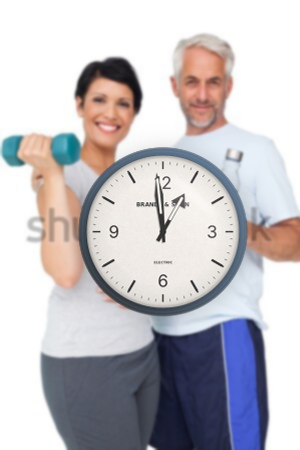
12:59
